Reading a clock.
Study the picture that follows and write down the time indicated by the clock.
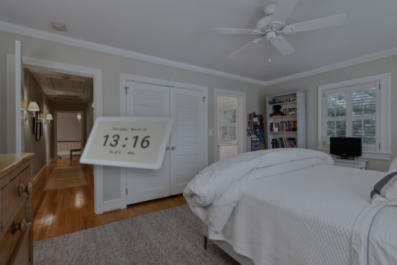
13:16
